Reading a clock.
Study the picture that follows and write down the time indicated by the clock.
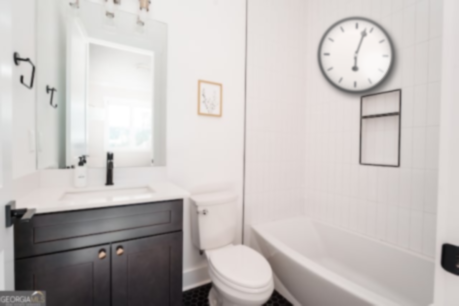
6:03
